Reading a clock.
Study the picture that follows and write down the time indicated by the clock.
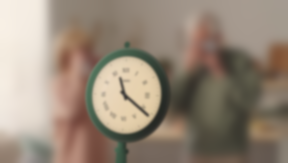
11:21
